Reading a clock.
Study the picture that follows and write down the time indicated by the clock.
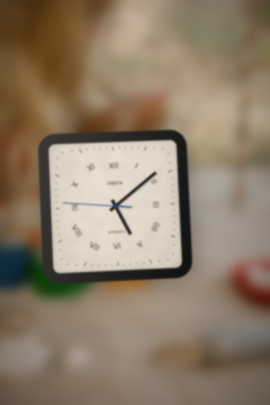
5:08:46
